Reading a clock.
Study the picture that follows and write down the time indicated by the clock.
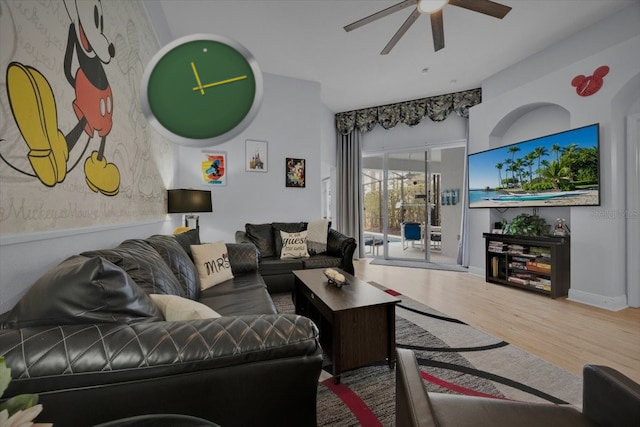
11:12
